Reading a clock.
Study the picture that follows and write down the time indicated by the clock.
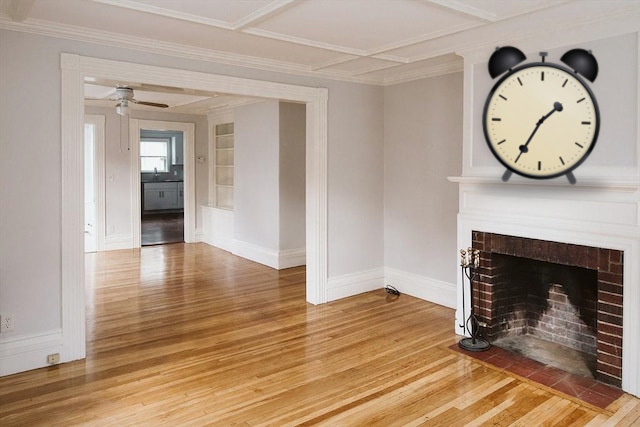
1:35
